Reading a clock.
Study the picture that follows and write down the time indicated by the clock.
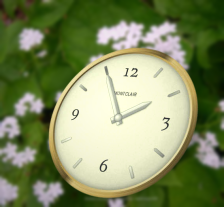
1:55
